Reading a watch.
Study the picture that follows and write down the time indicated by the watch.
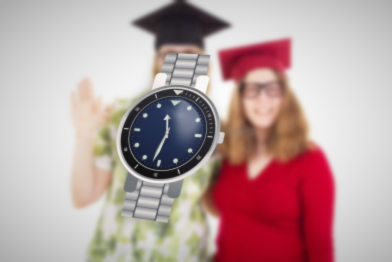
11:32
